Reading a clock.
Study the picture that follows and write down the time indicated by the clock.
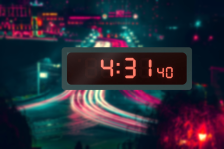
4:31:40
